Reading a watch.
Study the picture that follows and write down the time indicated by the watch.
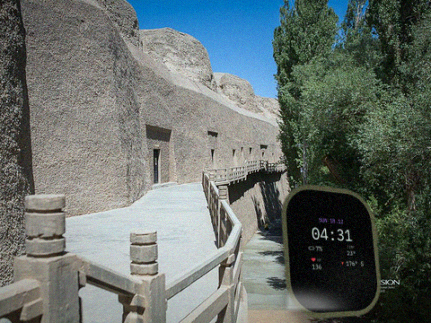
4:31
